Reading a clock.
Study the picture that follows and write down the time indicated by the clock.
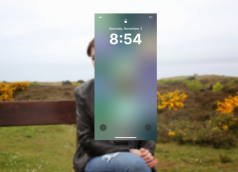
8:54
